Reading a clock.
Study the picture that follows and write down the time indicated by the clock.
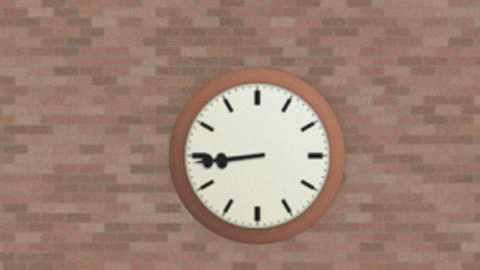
8:44
